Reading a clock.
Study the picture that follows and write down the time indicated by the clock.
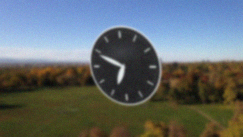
6:49
